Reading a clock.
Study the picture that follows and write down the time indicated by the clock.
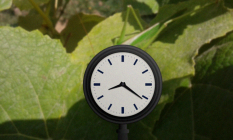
8:21
